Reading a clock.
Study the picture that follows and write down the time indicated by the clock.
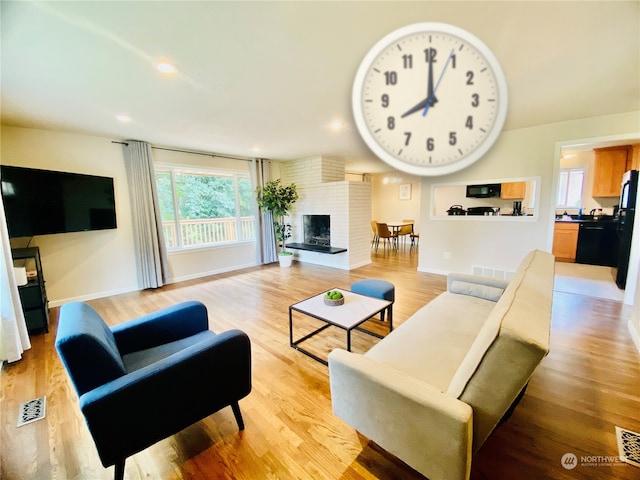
8:00:04
